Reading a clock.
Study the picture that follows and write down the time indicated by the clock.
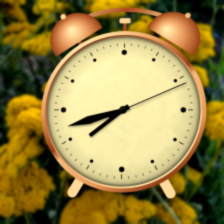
7:42:11
